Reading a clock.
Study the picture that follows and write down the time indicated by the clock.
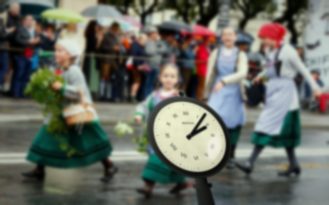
2:07
